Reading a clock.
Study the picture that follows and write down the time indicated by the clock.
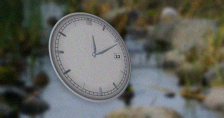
12:11
